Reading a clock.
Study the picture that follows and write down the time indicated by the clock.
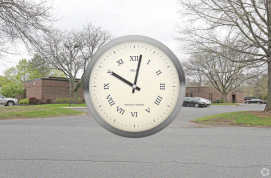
10:02
